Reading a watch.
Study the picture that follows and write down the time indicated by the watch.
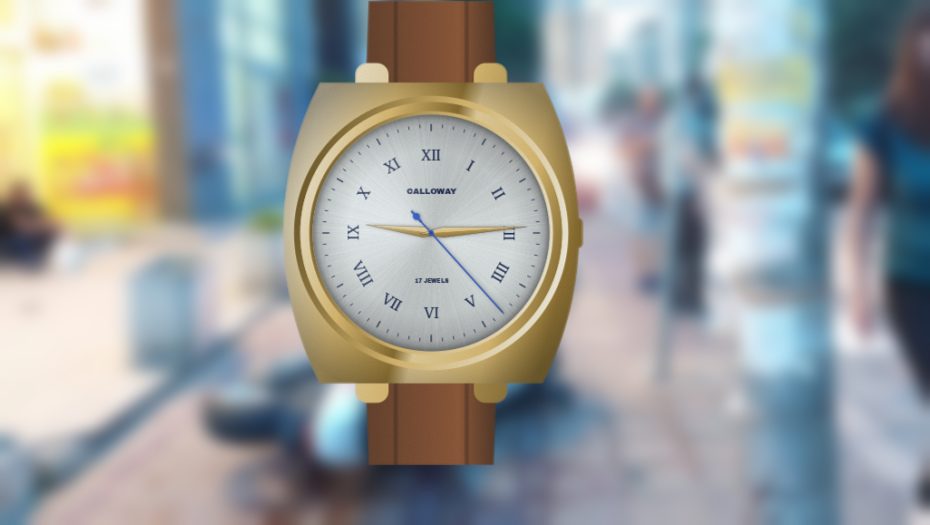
9:14:23
